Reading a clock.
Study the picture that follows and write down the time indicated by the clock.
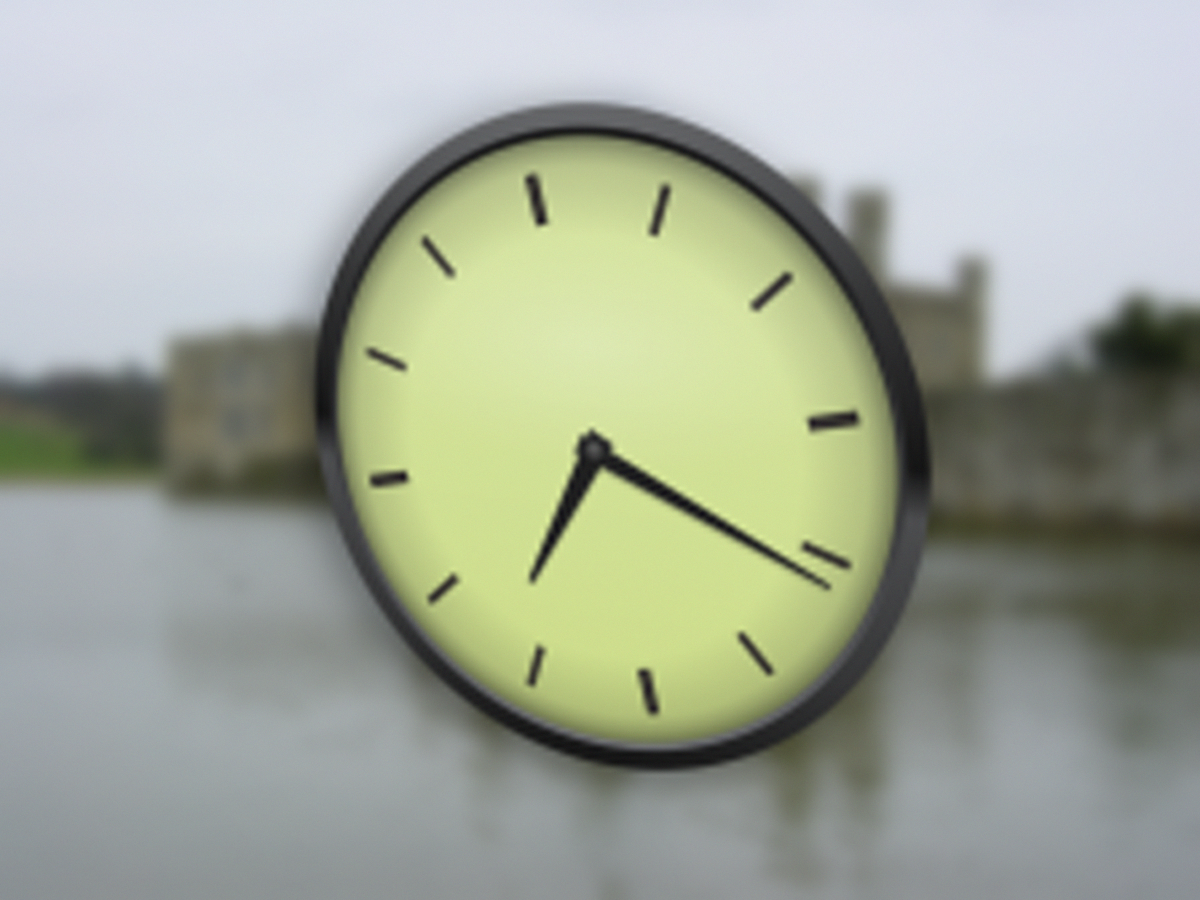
7:21
